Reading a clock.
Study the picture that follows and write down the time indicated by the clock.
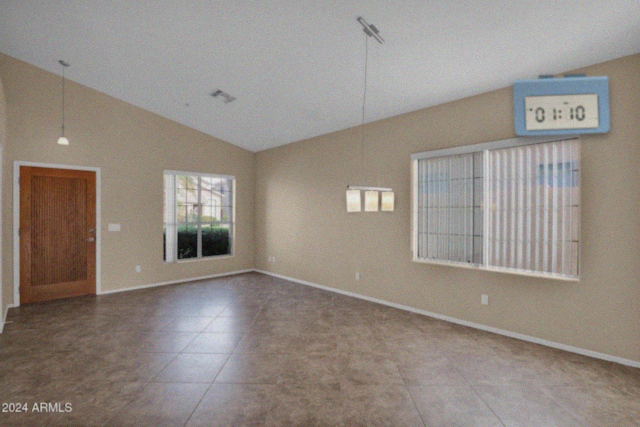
1:10
